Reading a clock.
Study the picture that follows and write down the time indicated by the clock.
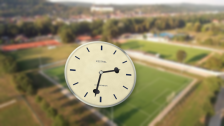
2:32
